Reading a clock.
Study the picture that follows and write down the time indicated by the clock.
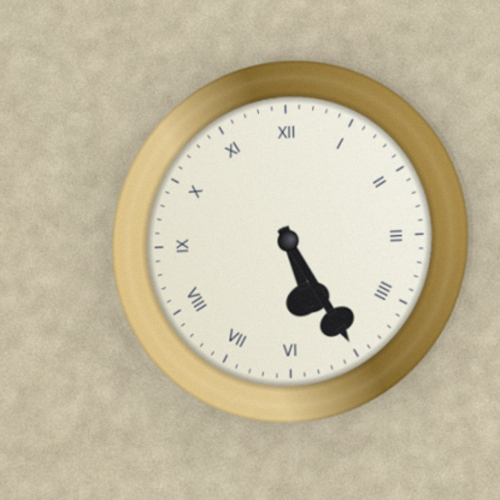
5:25
